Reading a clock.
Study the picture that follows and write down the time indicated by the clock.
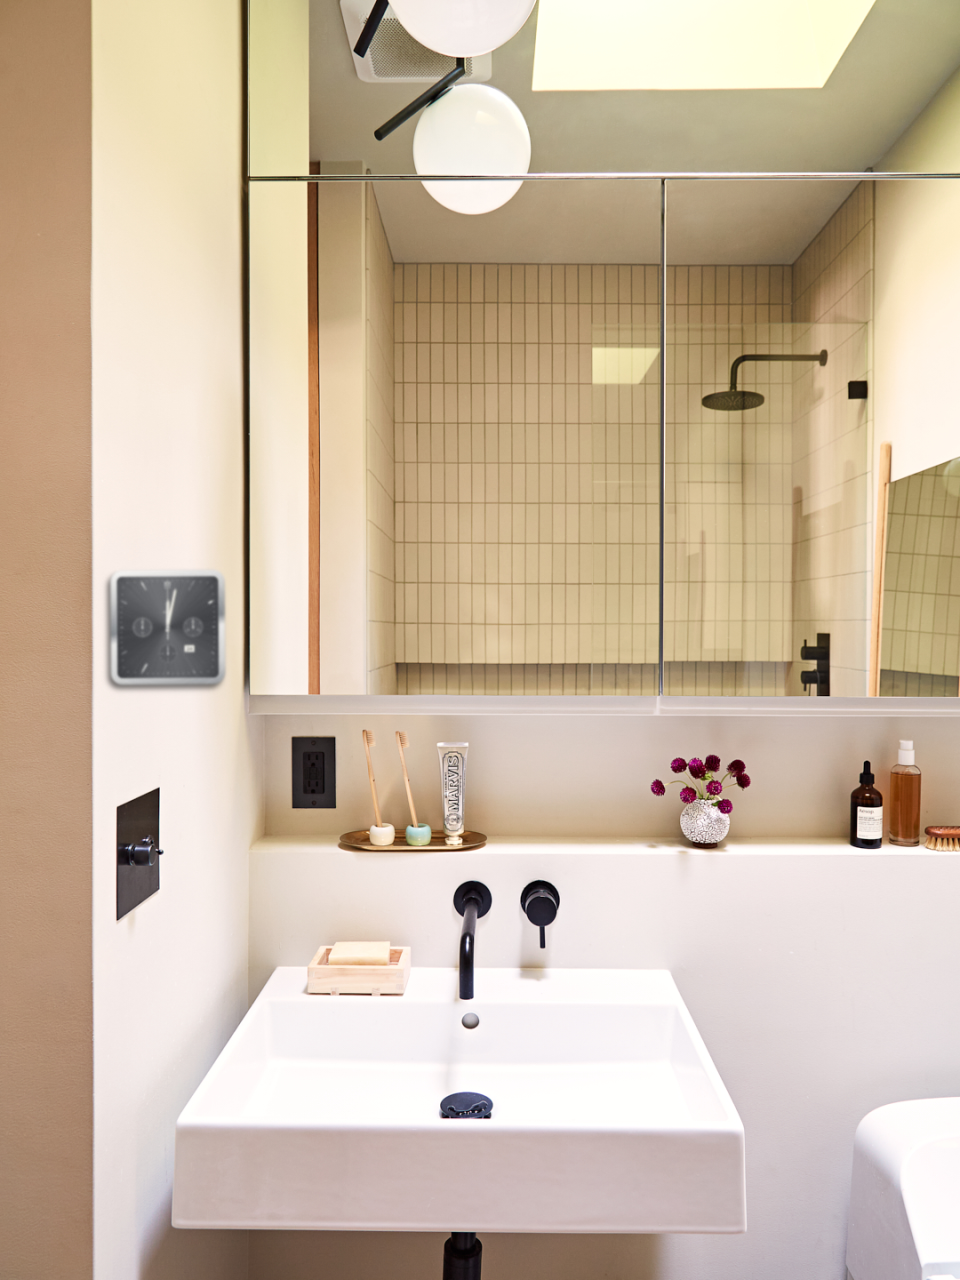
12:02
